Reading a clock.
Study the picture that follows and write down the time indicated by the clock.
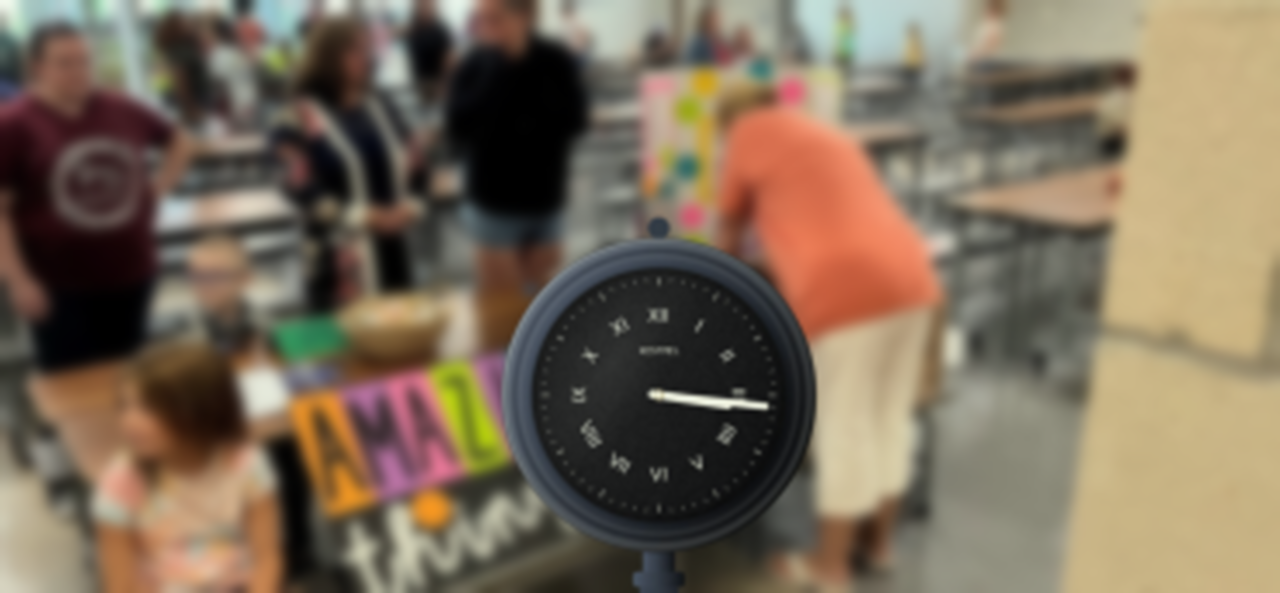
3:16
